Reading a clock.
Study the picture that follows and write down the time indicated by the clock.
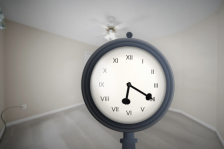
6:20
